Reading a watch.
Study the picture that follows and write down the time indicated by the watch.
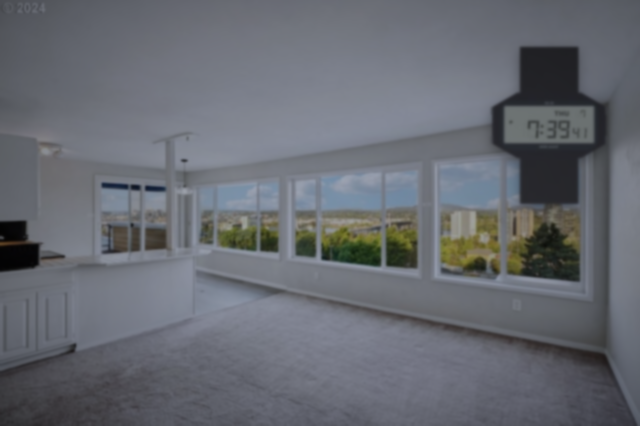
7:39
